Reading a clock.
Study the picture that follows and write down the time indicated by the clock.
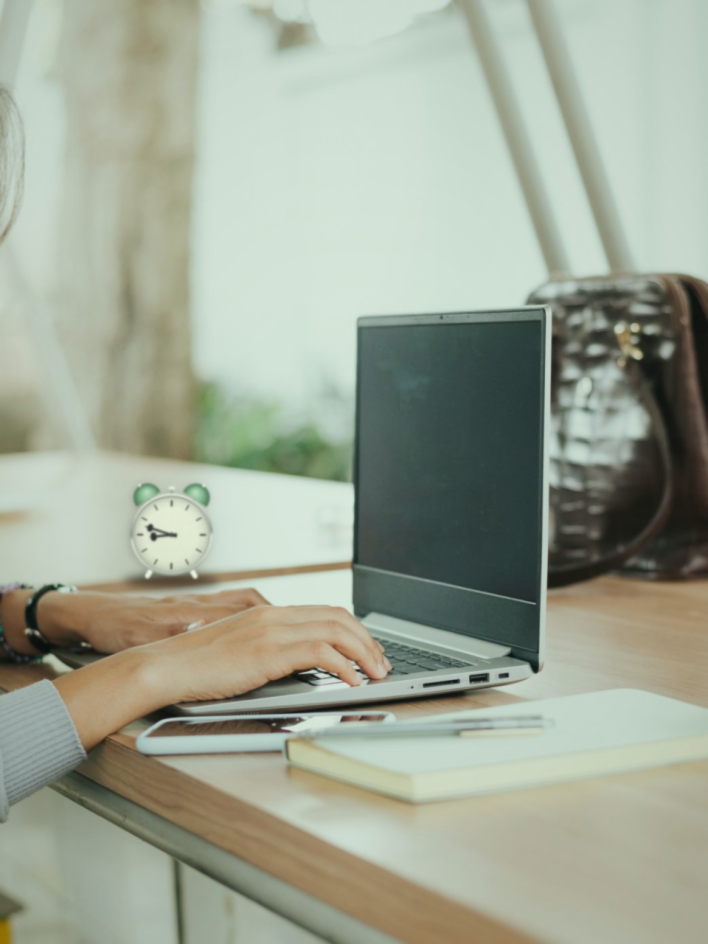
8:48
